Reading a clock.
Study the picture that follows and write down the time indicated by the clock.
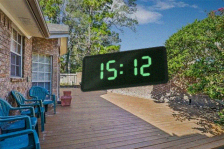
15:12
